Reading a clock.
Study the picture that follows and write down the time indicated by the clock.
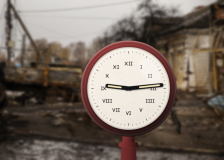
9:14
